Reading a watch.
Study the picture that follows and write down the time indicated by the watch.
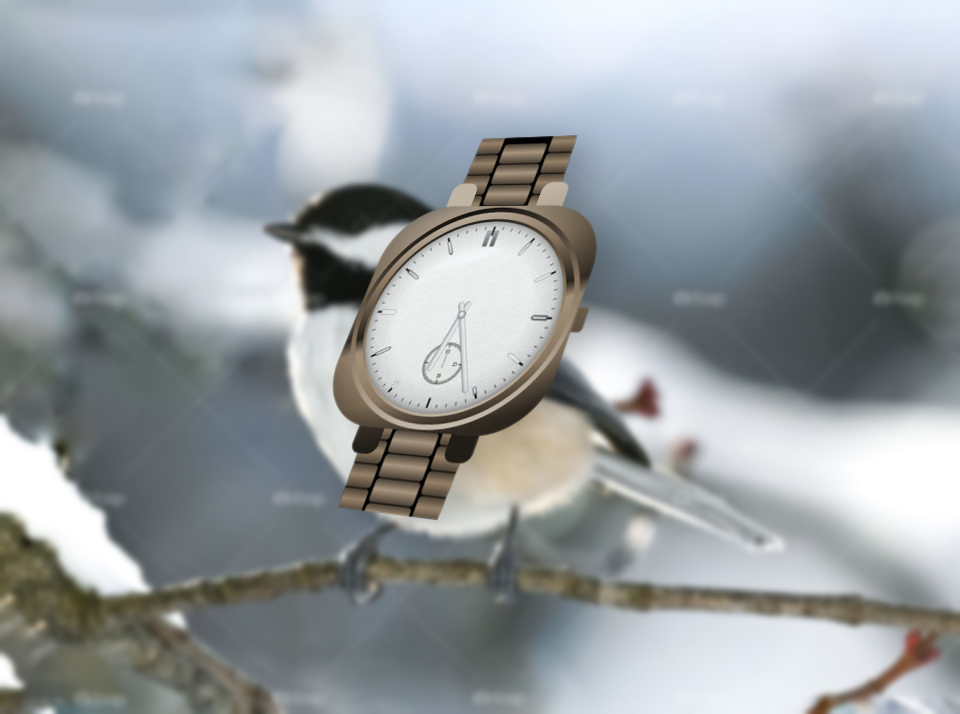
6:26
